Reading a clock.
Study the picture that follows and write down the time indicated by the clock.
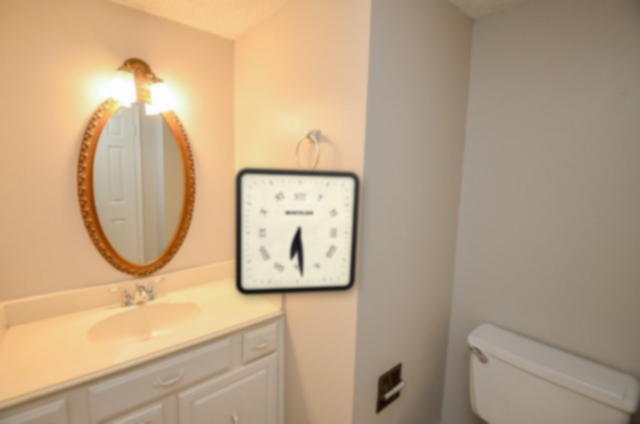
6:29
